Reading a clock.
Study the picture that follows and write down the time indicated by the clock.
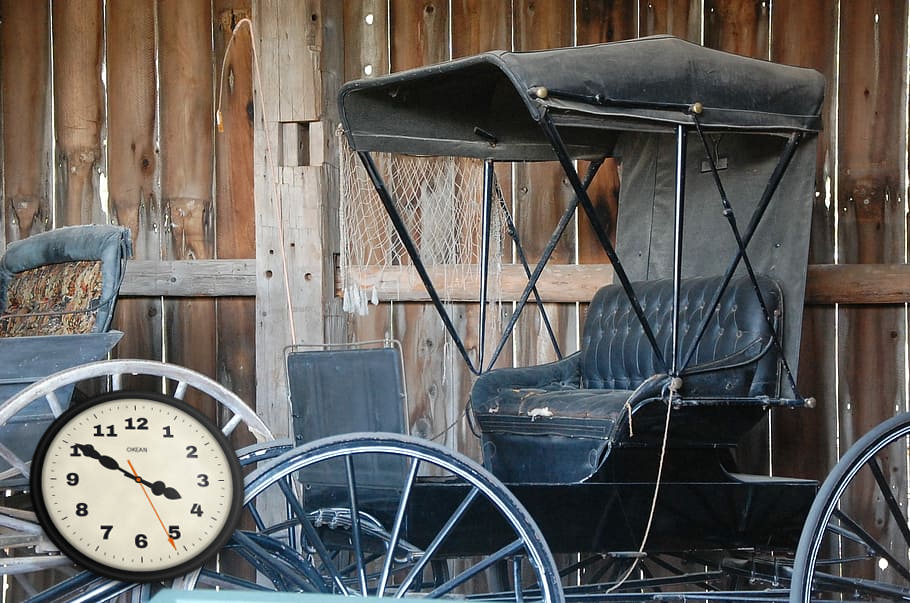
3:50:26
